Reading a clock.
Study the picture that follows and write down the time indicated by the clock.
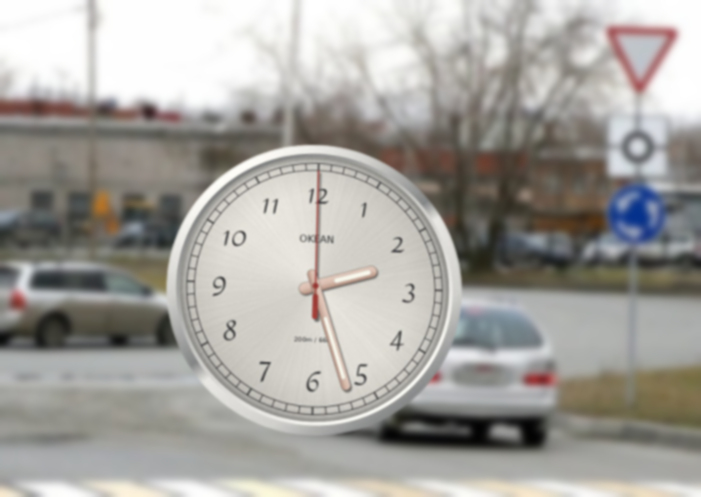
2:27:00
